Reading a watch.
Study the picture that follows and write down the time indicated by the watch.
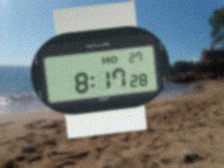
8:17:28
